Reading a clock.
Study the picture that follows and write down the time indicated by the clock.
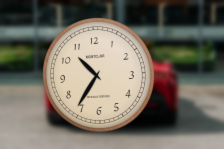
10:36
